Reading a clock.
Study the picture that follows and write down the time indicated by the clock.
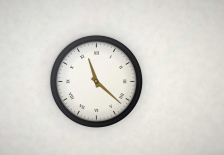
11:22
